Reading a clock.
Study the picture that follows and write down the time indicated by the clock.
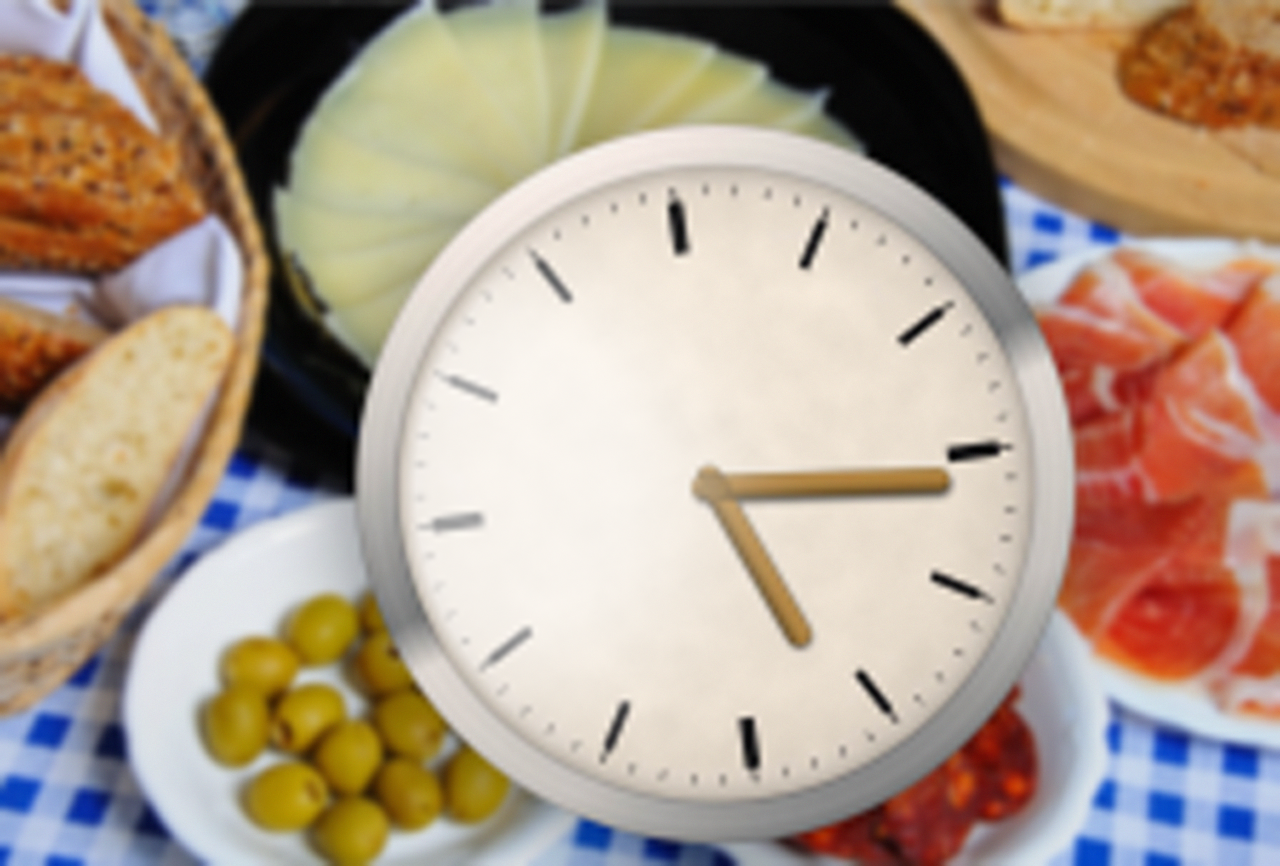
5:16
